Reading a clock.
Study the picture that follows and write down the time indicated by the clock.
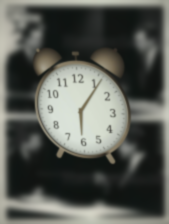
6:06
